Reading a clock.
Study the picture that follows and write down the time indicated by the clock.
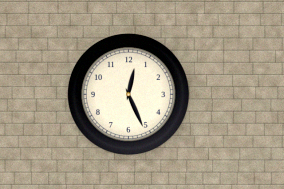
12:26
